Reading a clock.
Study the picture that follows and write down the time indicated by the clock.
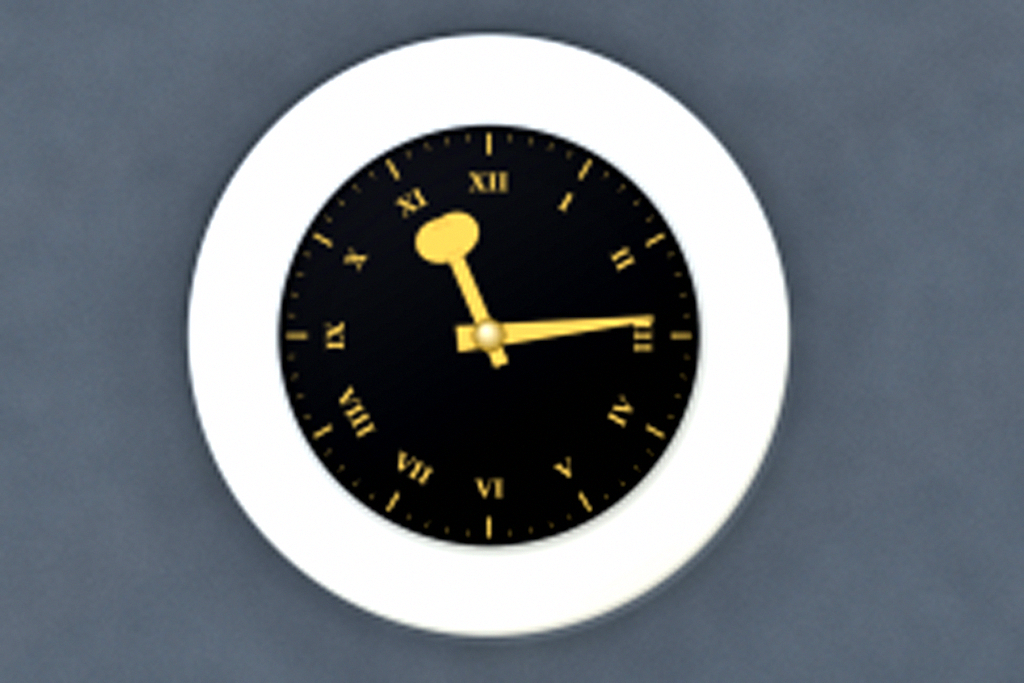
11:14
